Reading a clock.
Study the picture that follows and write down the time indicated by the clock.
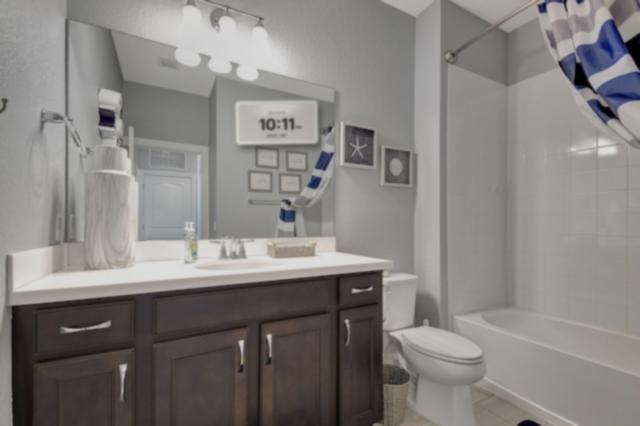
10:11
